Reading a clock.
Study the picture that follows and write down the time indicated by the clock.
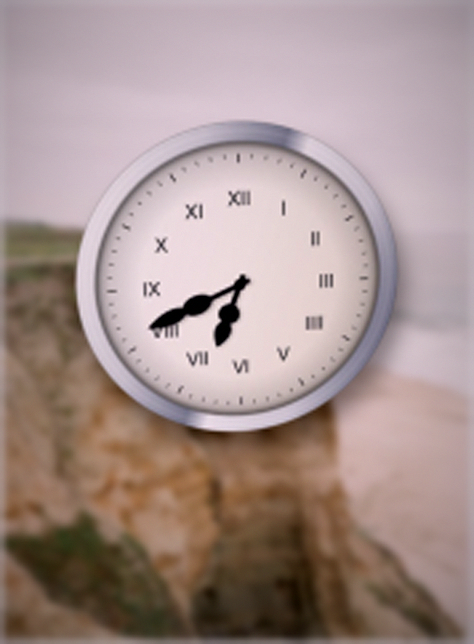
6:41
